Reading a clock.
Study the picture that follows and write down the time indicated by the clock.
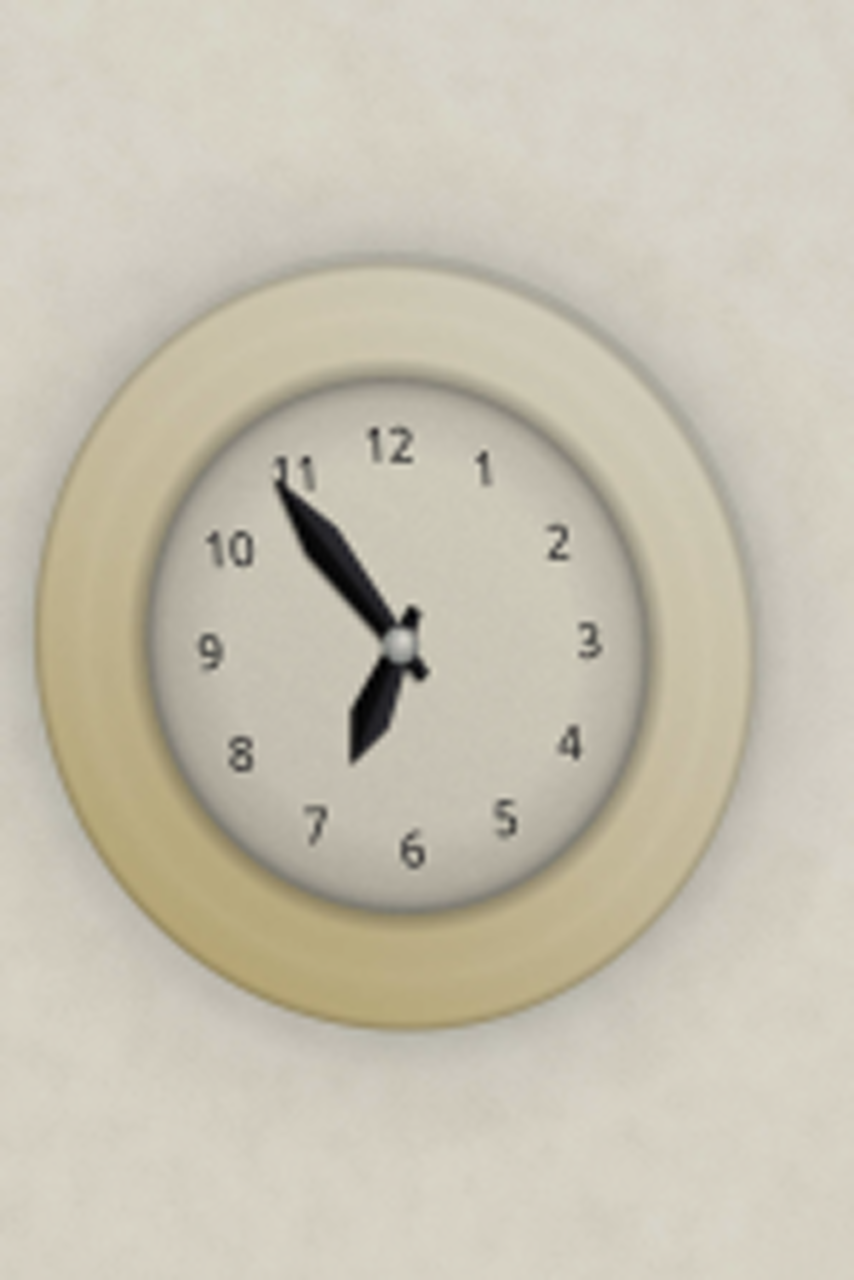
6:54
